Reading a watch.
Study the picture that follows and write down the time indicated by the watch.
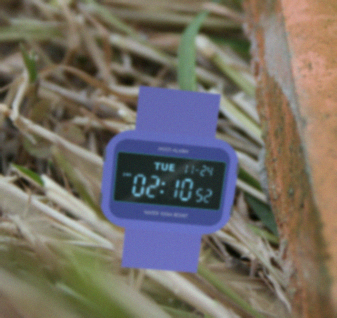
2:10:52
